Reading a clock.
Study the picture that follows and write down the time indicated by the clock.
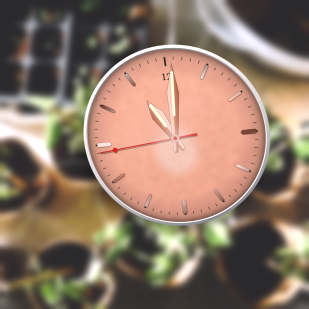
11:00:44
